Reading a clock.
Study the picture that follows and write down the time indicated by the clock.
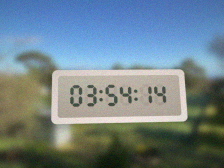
3:54:14
